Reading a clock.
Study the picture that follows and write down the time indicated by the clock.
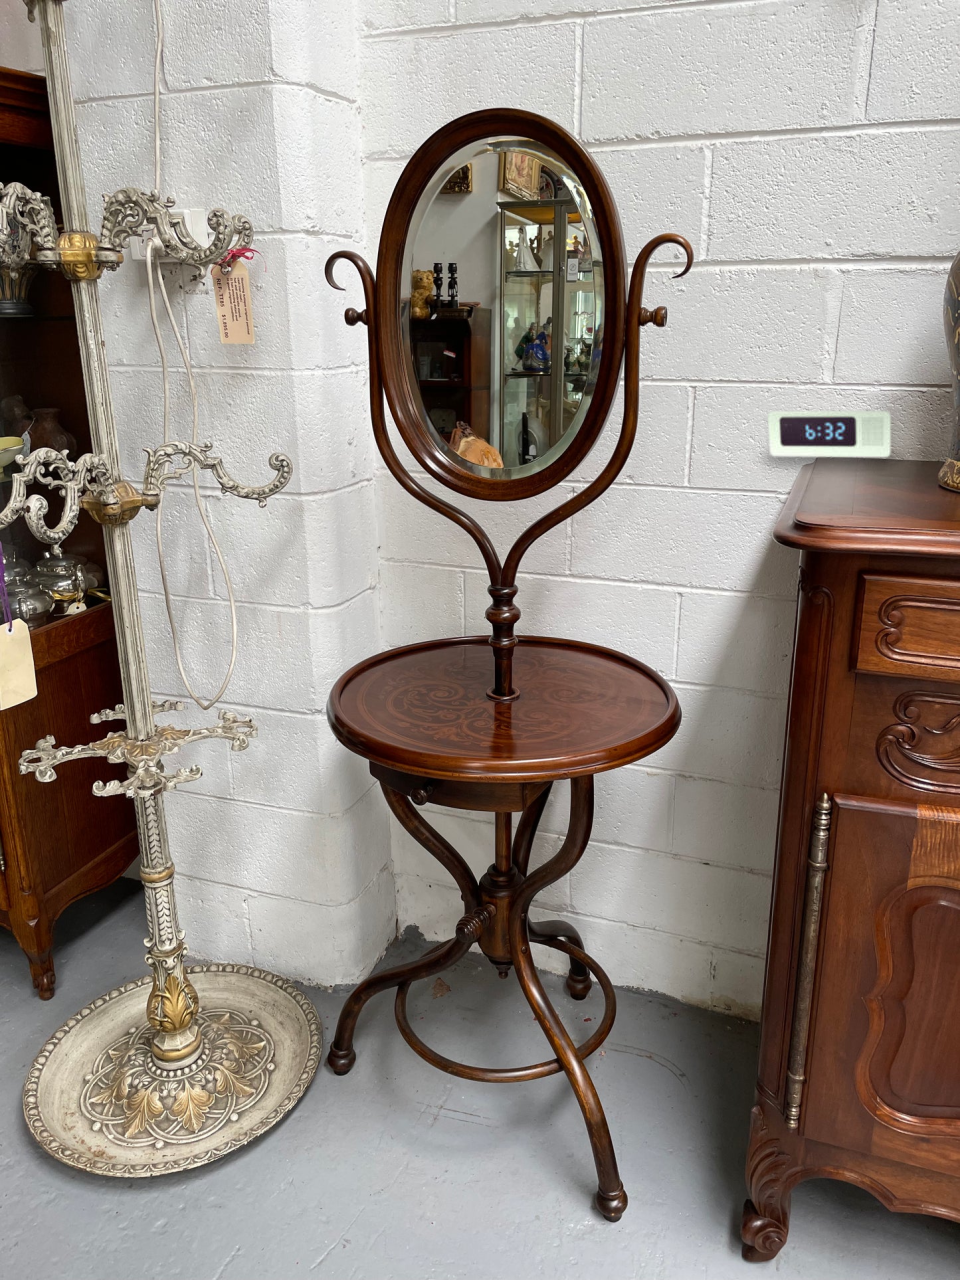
6:32
